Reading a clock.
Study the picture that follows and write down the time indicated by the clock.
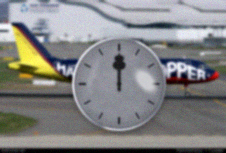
12:00
